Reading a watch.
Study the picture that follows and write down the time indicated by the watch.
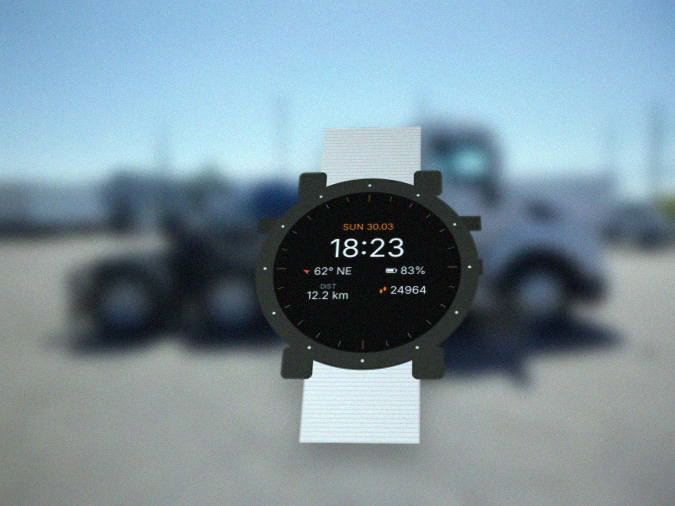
18:23
